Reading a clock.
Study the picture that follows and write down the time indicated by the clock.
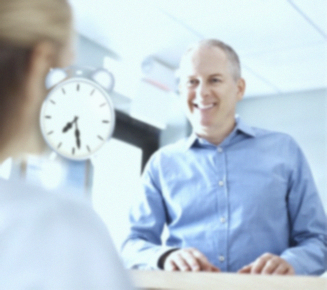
7:28
